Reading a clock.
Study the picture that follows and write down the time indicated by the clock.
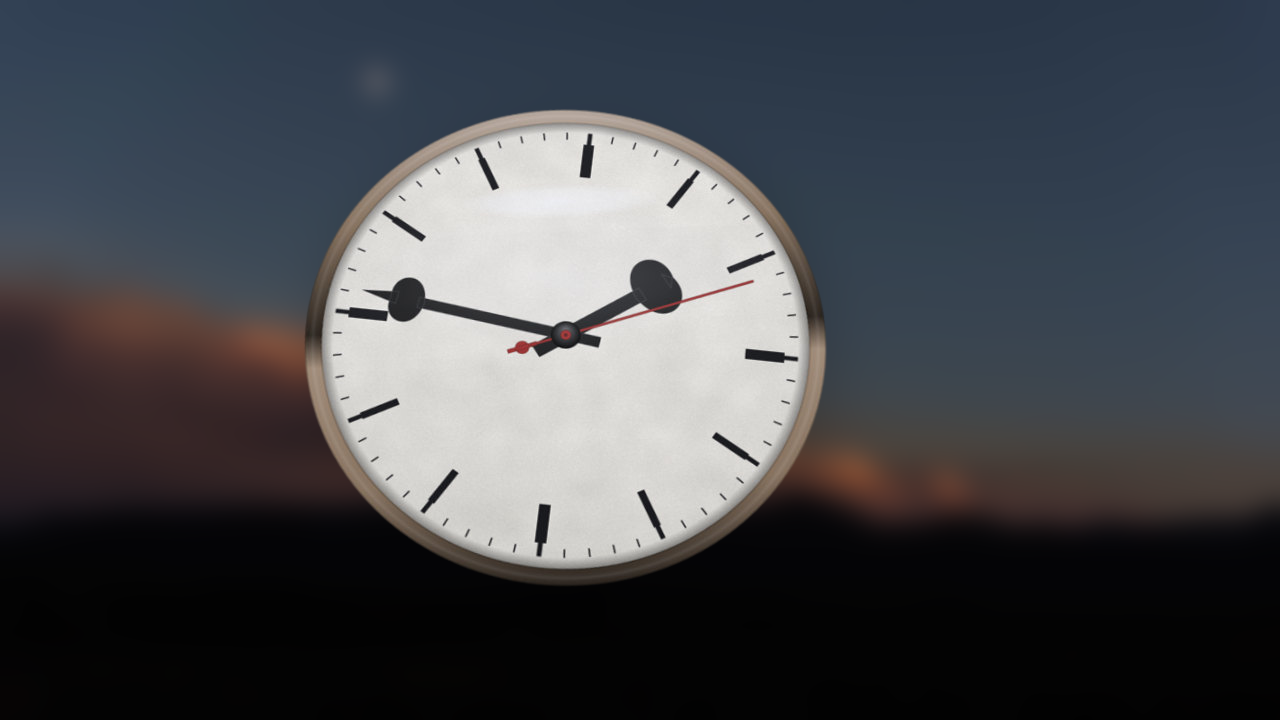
1:46:11
